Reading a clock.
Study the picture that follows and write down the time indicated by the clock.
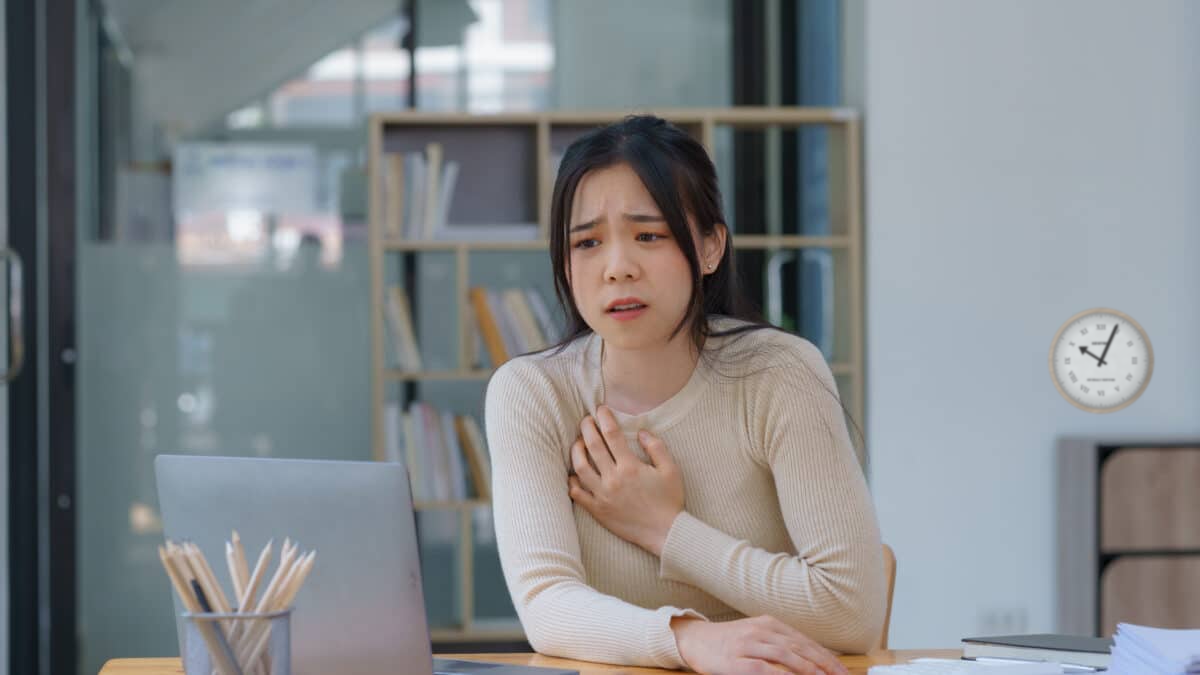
10:04
